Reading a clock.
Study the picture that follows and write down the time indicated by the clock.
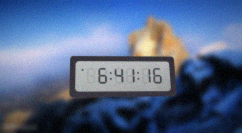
6:41:16
